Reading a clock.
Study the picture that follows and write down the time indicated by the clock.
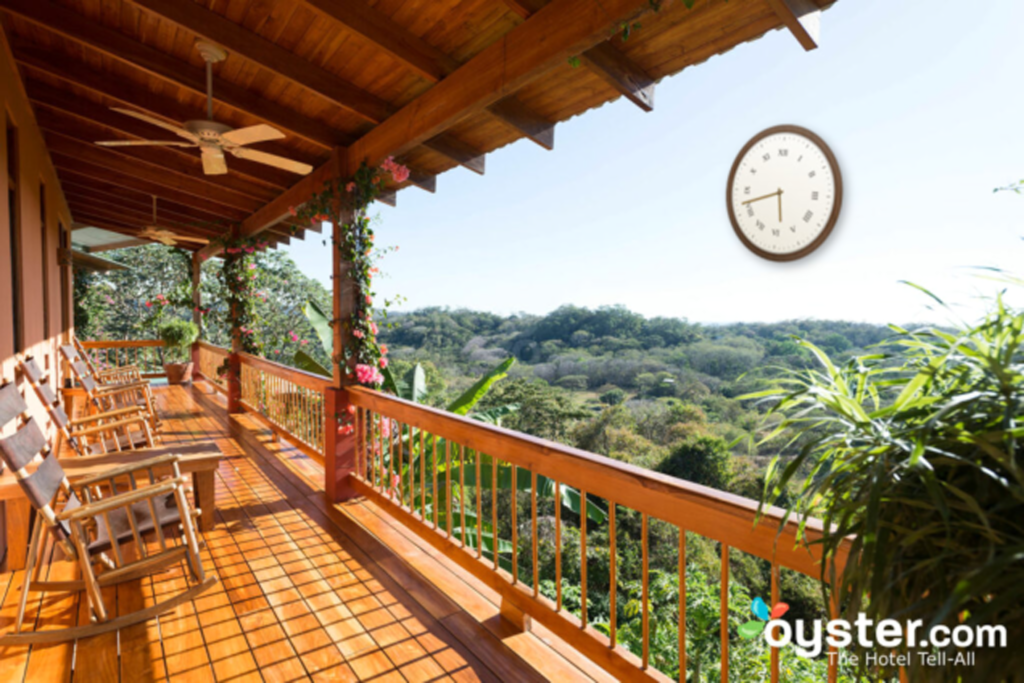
5:42
